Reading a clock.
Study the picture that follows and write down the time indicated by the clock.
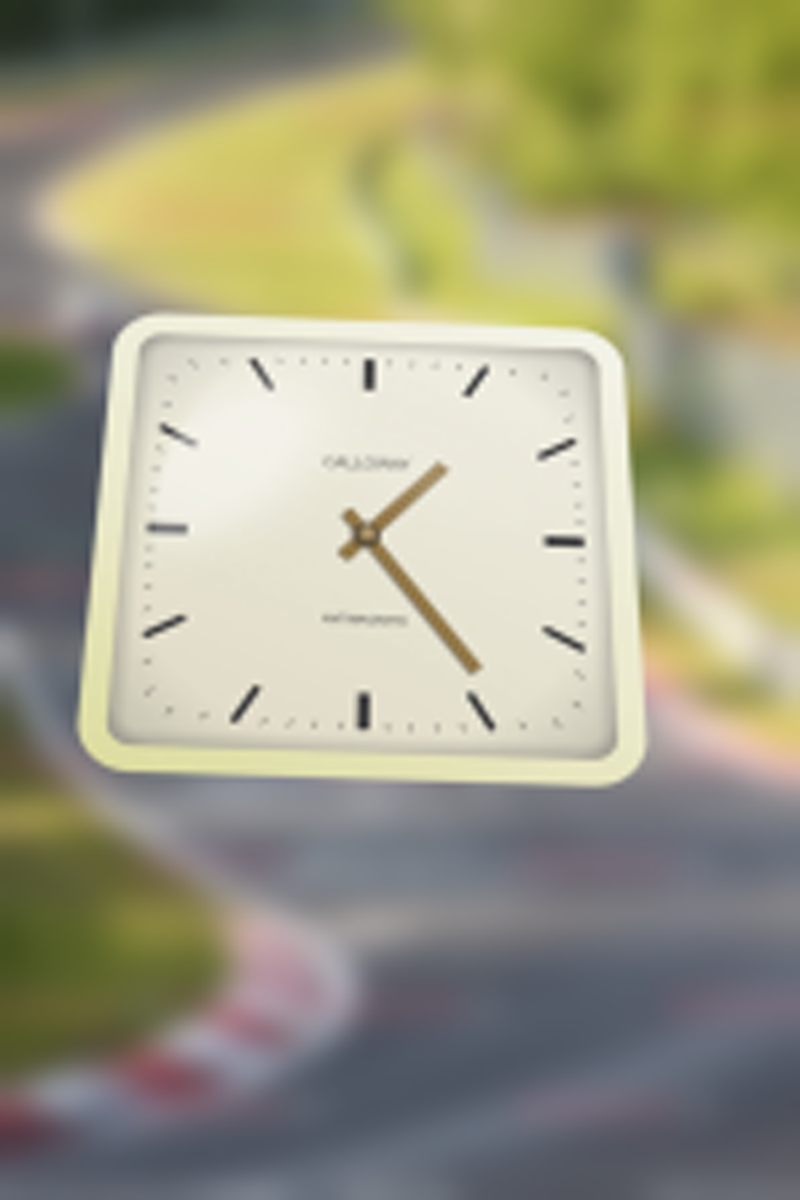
1:24
